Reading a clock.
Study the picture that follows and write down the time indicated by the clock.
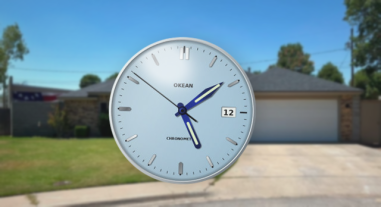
5:08:51
